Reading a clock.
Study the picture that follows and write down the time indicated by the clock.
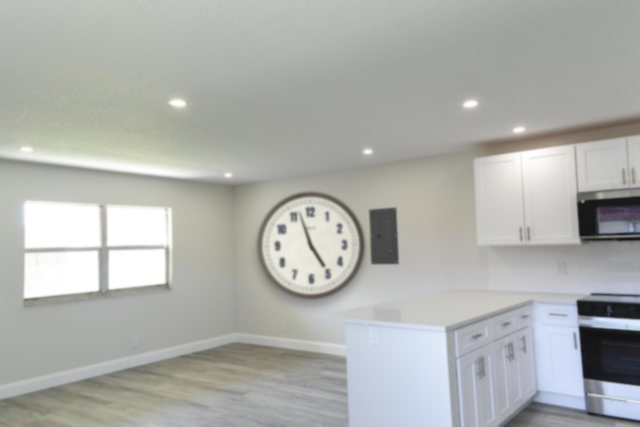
4:57
